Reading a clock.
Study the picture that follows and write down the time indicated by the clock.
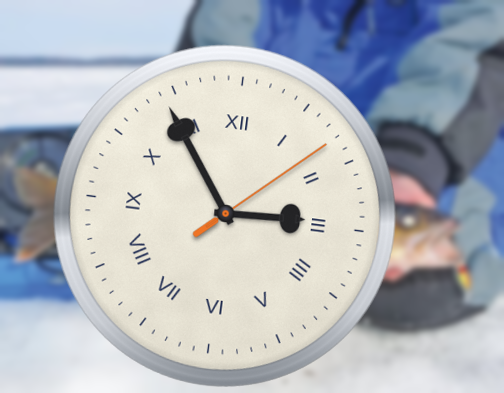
2:54:08
